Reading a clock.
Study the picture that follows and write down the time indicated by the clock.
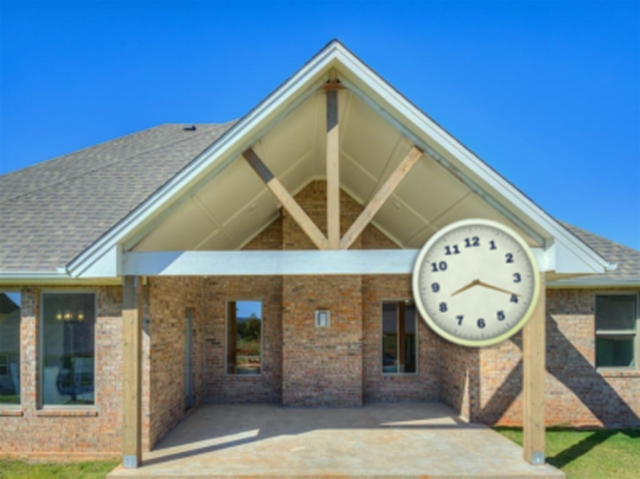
8:19
